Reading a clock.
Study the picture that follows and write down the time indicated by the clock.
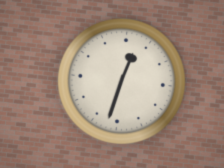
12:32
